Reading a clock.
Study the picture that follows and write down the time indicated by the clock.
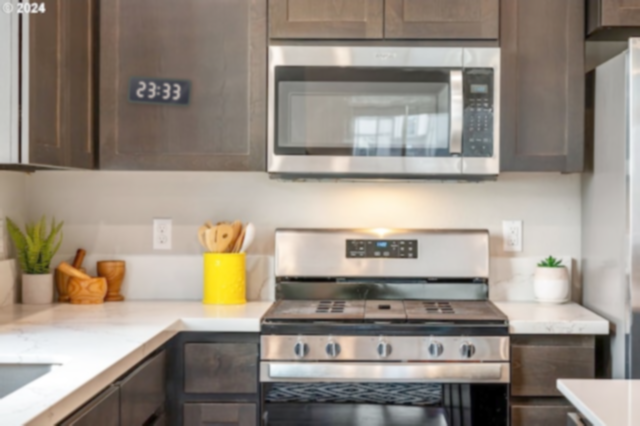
23:33
